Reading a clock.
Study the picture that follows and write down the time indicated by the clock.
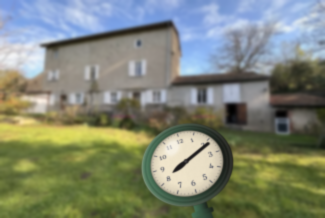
8:11
